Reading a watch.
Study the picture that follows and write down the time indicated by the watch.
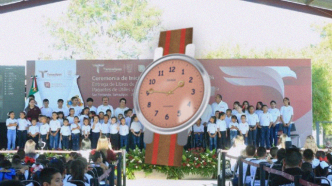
1:46
